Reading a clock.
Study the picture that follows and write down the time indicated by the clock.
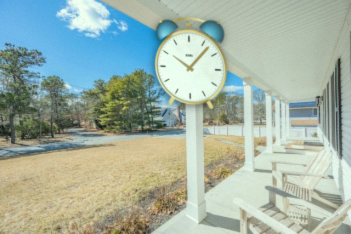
10:07
